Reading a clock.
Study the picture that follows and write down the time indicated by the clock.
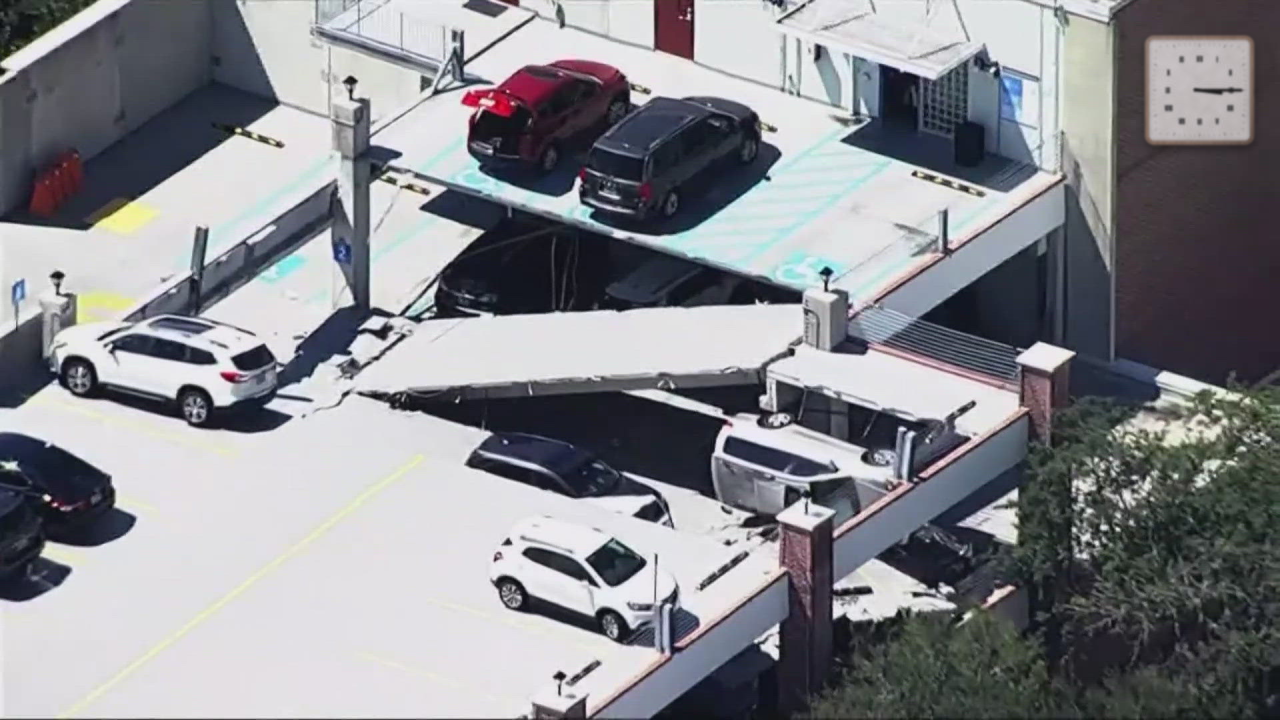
3:15
